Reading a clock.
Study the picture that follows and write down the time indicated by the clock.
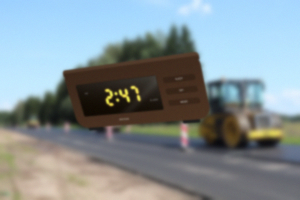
2:47
